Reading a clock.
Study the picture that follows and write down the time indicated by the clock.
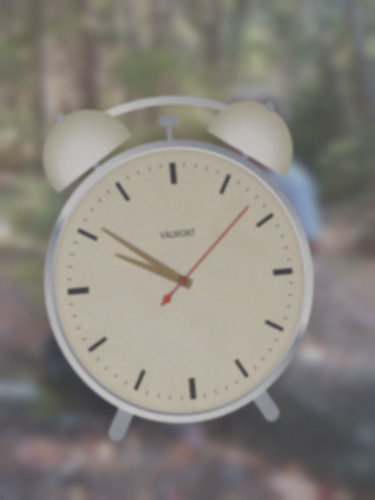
9:51:08
